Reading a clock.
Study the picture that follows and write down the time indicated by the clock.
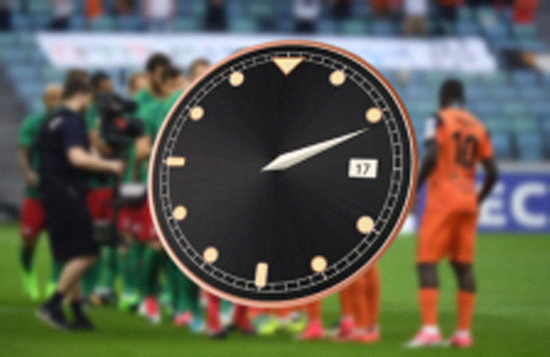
2:11
